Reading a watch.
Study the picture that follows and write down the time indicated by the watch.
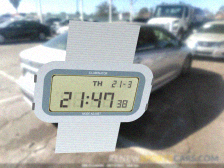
21:47:38
